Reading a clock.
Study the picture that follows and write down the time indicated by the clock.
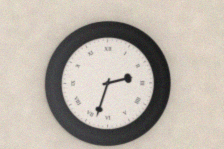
2:33
